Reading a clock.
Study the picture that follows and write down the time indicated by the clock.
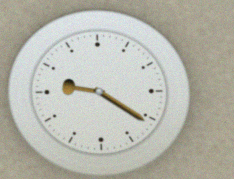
9:21
